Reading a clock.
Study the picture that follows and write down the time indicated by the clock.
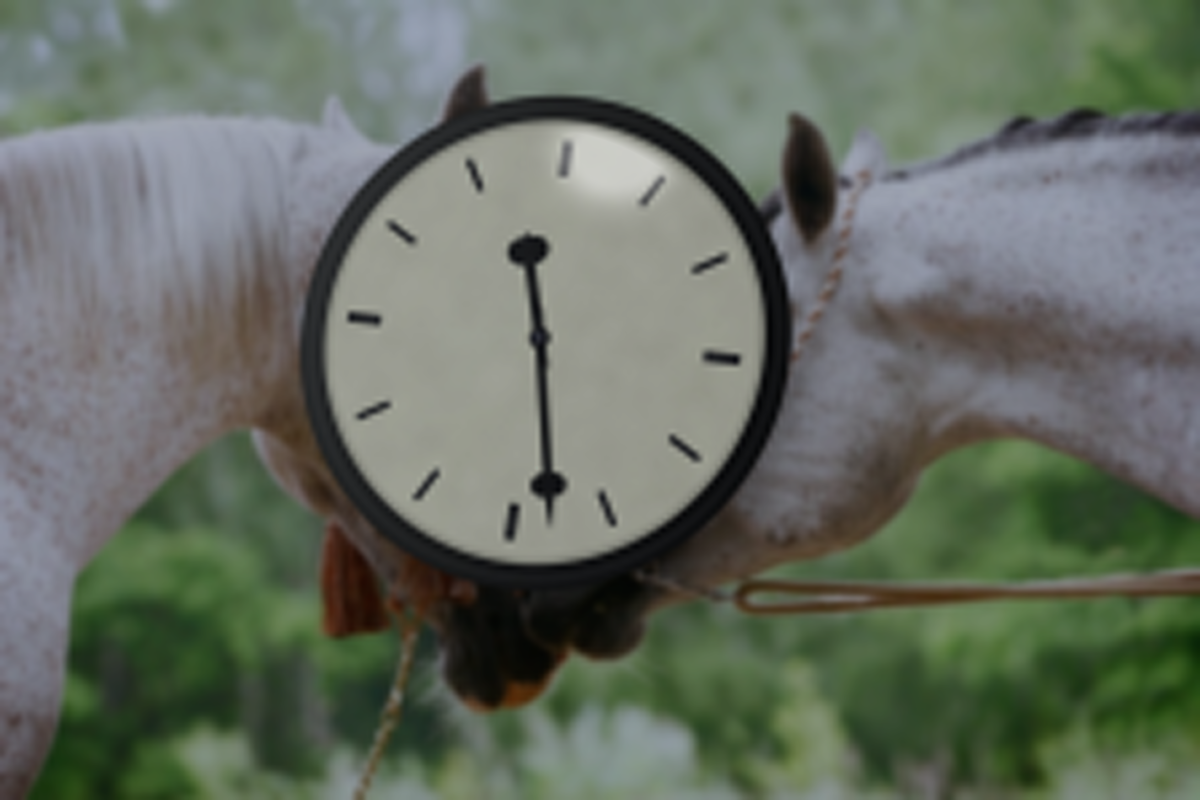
11:28
